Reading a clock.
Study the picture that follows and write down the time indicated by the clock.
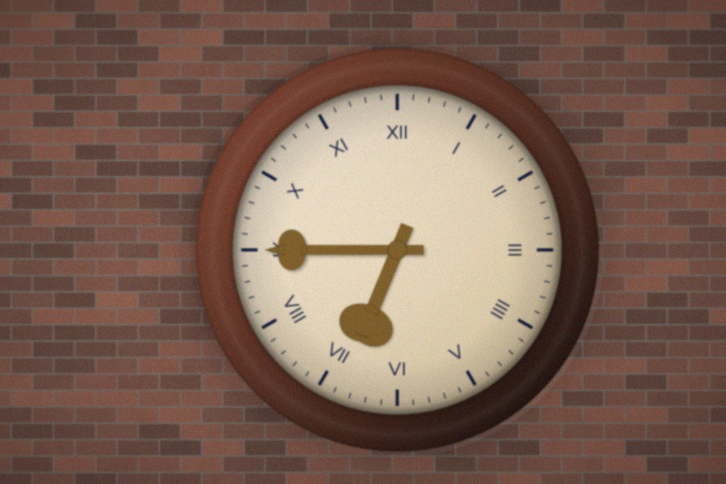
6:45
